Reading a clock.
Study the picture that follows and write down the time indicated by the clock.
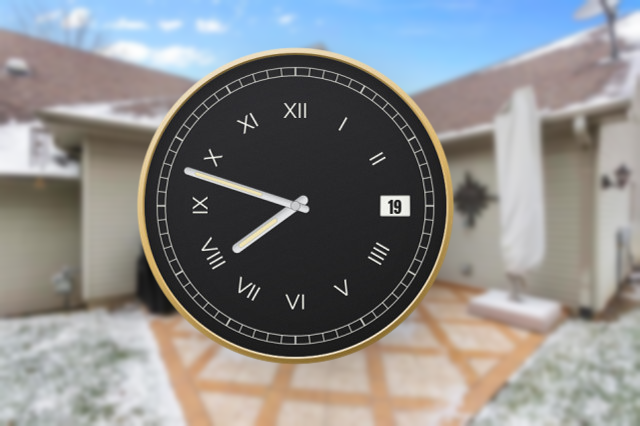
7:48
